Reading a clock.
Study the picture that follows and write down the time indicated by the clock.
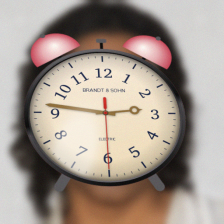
2:46:30
